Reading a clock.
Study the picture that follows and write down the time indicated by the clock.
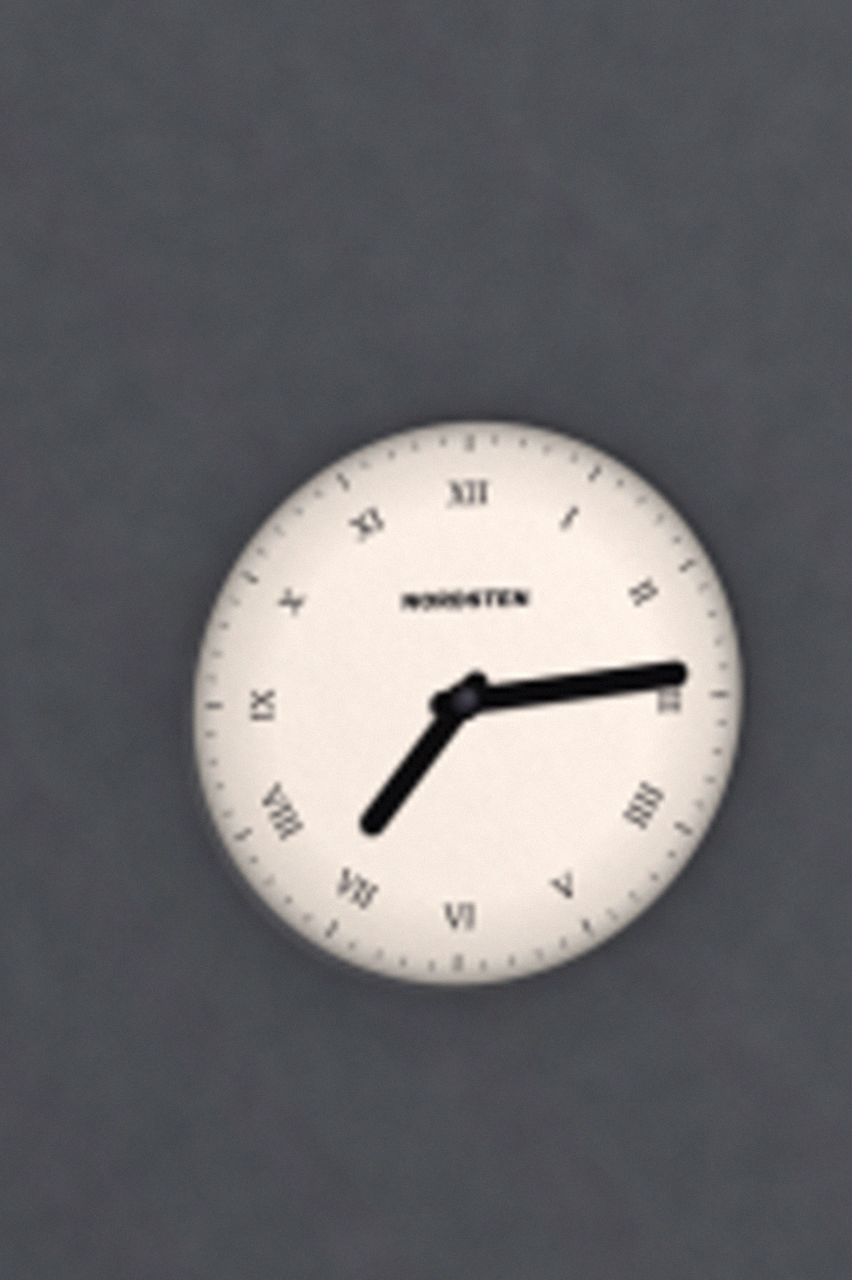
7:14
